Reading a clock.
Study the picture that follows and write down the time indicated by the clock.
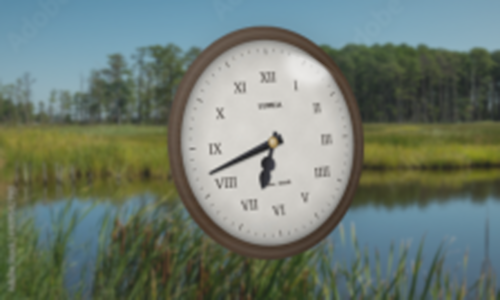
6:42
